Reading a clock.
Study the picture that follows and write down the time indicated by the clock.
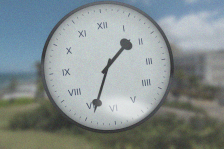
1:34
